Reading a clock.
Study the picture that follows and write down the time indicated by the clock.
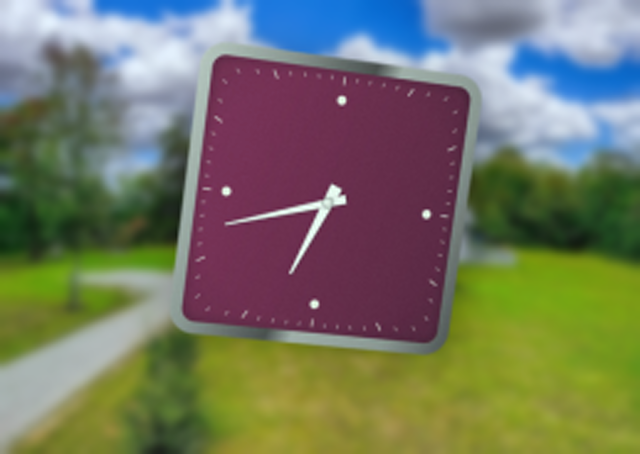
6:42
